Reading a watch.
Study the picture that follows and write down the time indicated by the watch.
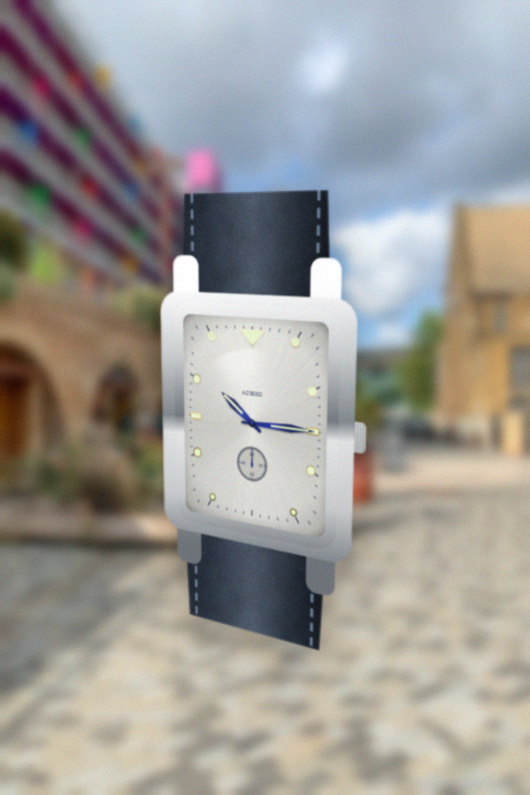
10:15
